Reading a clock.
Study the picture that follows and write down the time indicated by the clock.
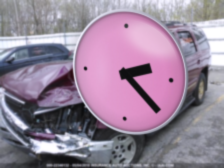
2:22
